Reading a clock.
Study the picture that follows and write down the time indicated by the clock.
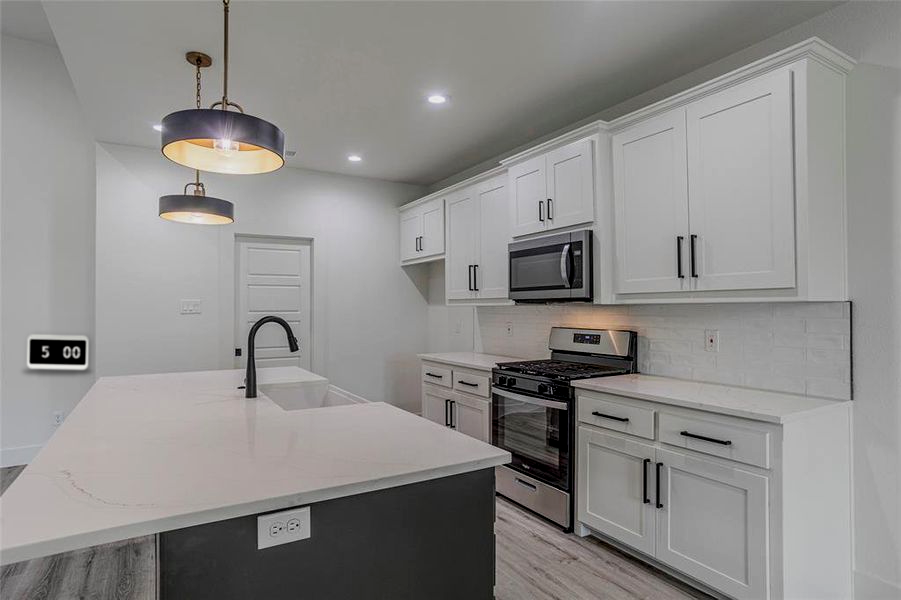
5:00
